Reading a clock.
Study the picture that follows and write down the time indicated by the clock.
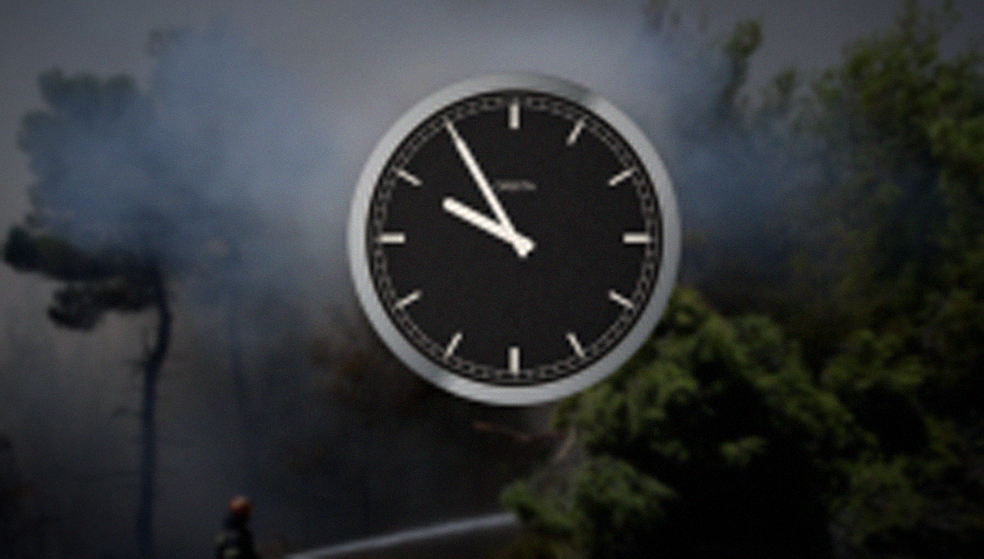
9:55
